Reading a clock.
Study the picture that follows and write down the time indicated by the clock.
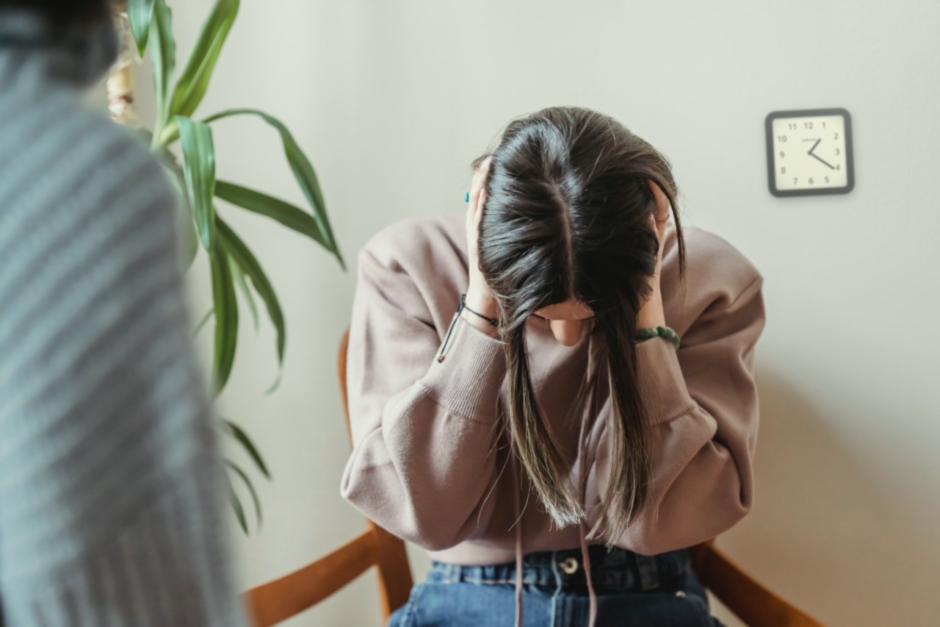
1:21
